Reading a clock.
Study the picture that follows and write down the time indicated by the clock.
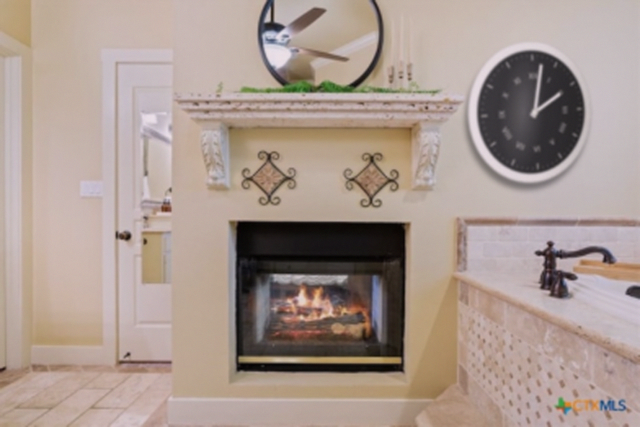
2:02
